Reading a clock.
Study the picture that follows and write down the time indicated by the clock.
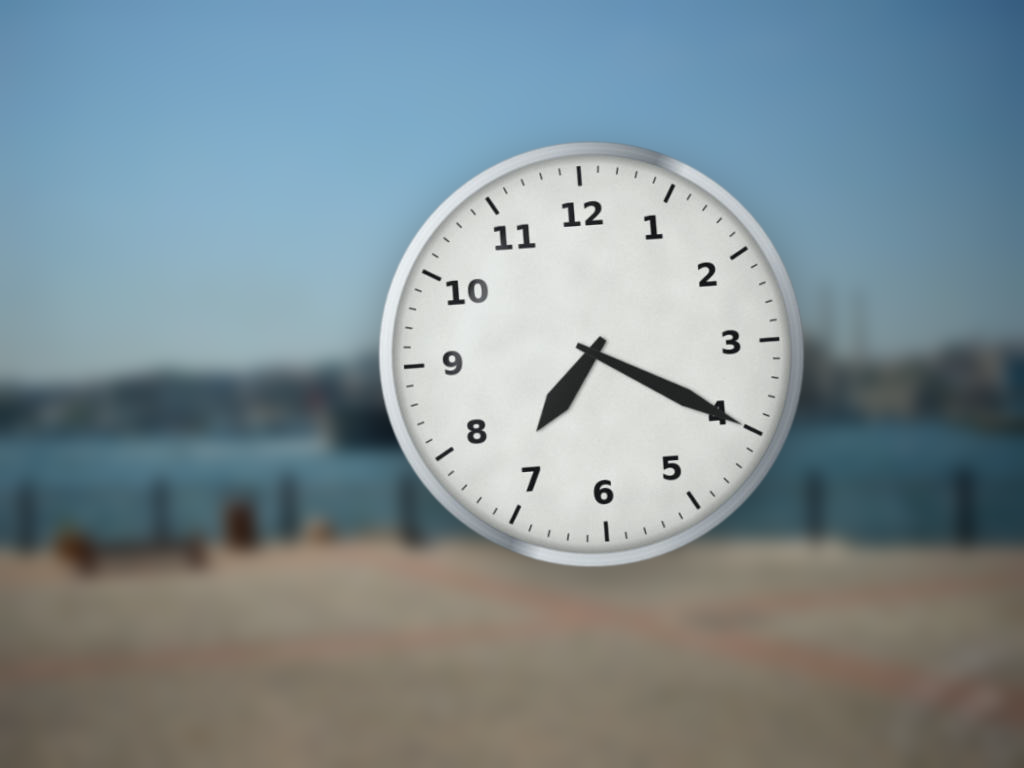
7:20
